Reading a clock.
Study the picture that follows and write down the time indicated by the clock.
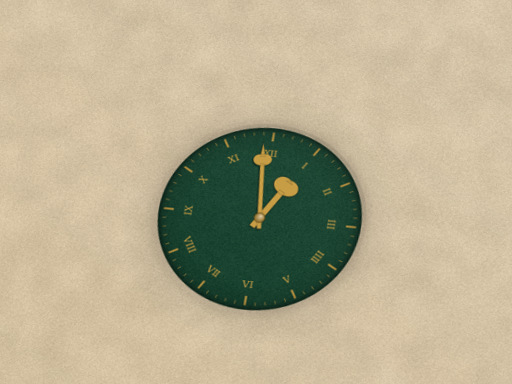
12:59
